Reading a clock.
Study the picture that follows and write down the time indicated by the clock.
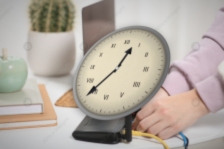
12:36
